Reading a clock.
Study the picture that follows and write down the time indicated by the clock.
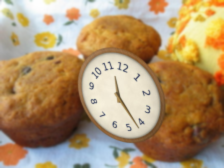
11:22
